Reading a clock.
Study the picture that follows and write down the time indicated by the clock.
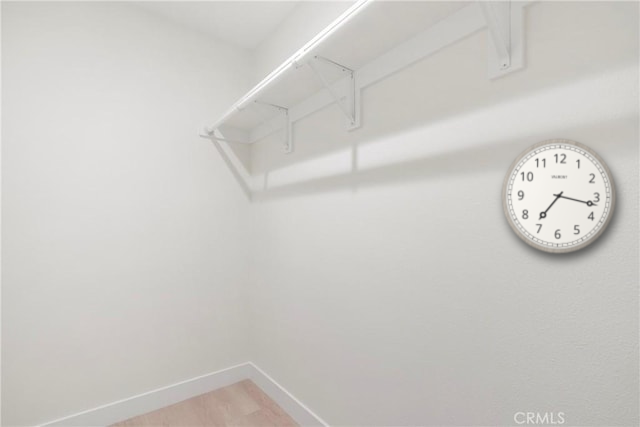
7:17
